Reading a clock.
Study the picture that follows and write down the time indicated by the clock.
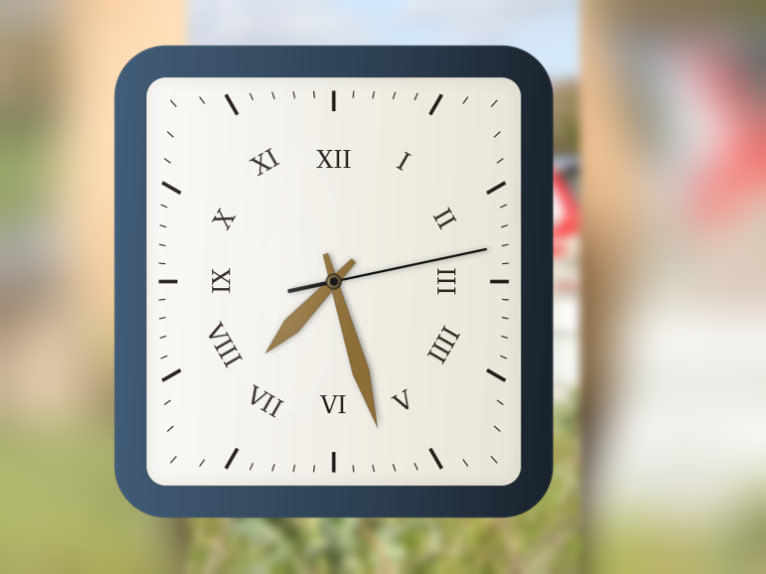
7:27:13
